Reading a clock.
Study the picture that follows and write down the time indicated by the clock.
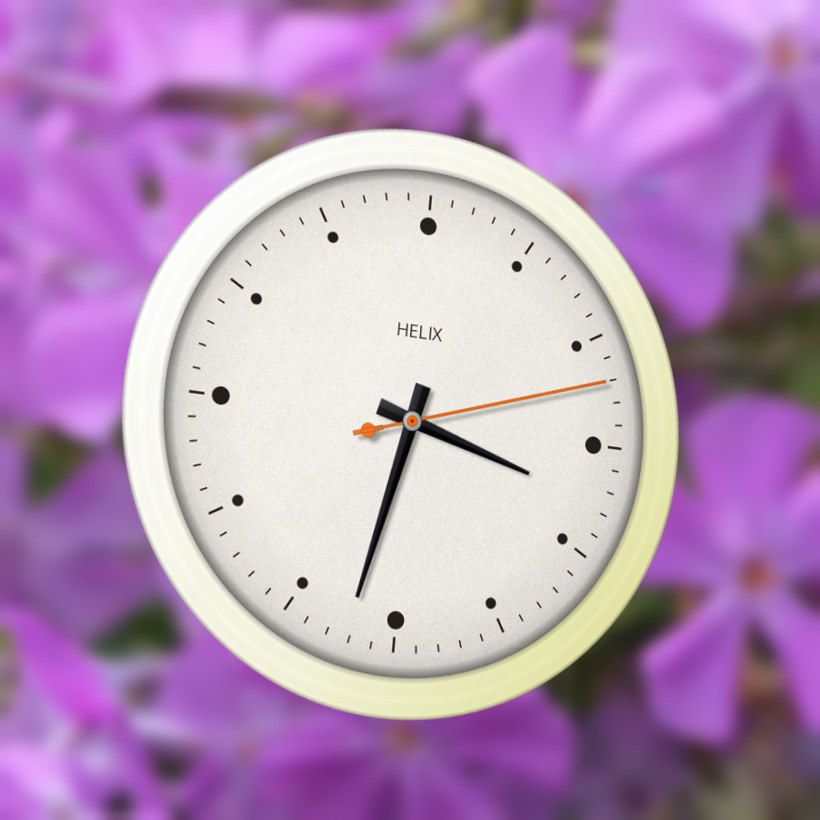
3:32:12
